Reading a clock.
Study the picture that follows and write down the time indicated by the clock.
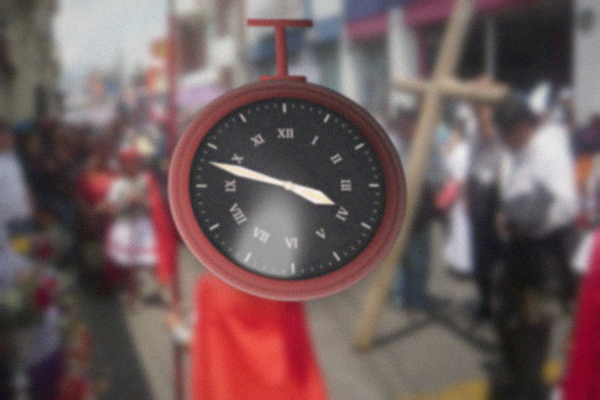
3:48
